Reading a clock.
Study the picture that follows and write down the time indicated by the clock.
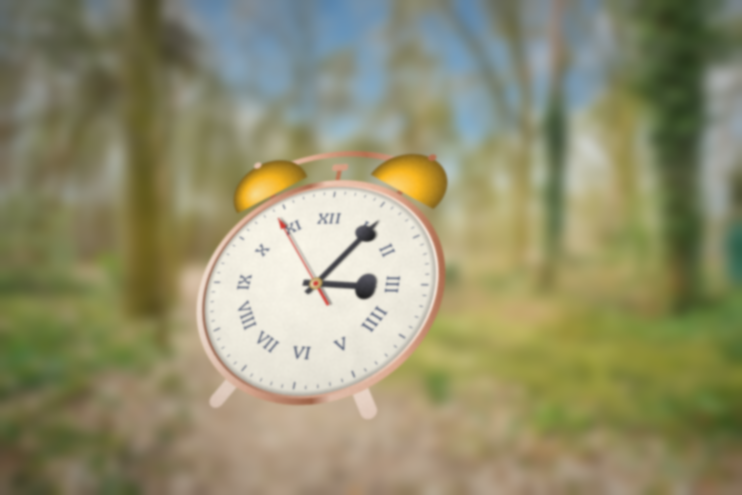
3:05:54
